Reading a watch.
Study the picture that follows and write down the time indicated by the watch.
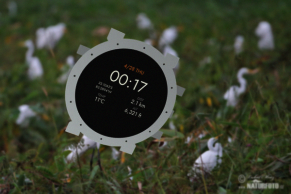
0:17
